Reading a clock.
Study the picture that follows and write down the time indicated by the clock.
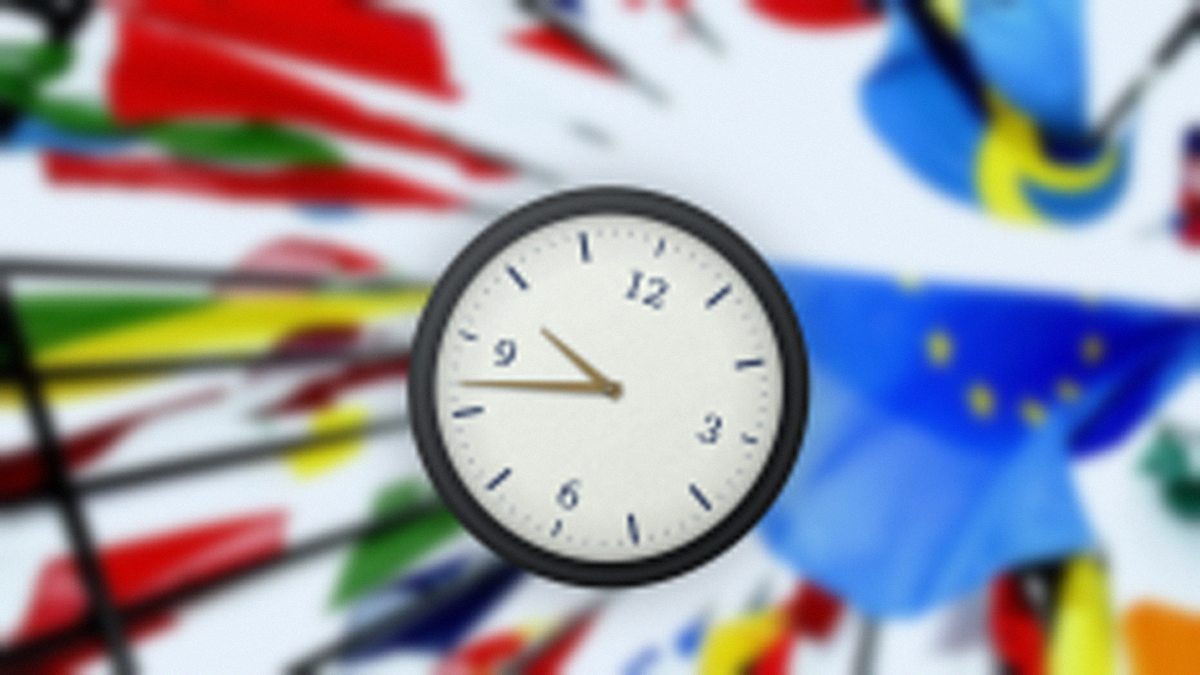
9:42
